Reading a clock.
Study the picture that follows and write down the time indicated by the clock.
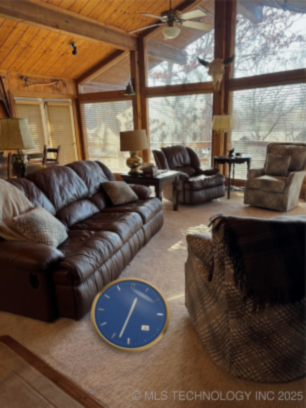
12:33
